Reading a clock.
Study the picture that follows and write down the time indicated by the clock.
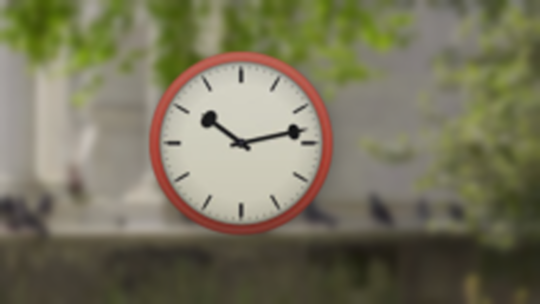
10:13
